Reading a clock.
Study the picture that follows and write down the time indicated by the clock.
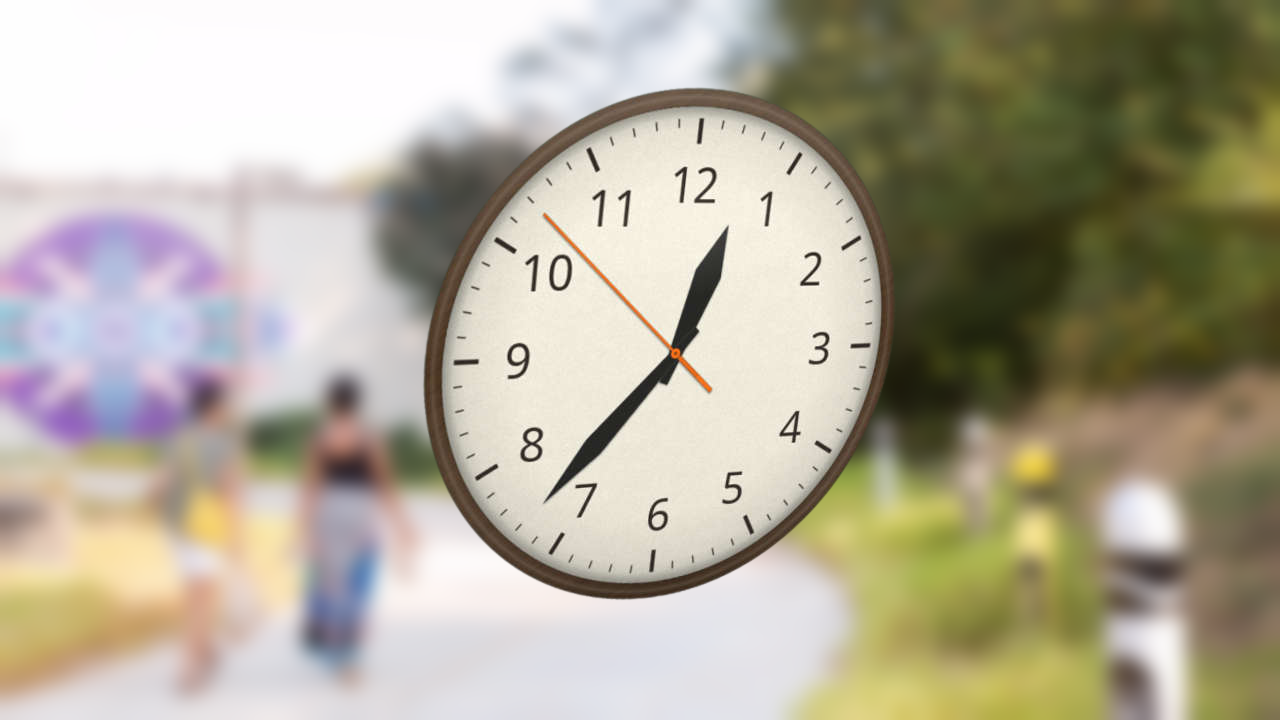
12:36:52
